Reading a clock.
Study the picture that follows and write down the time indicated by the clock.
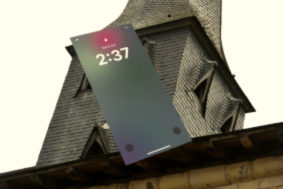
2:37
